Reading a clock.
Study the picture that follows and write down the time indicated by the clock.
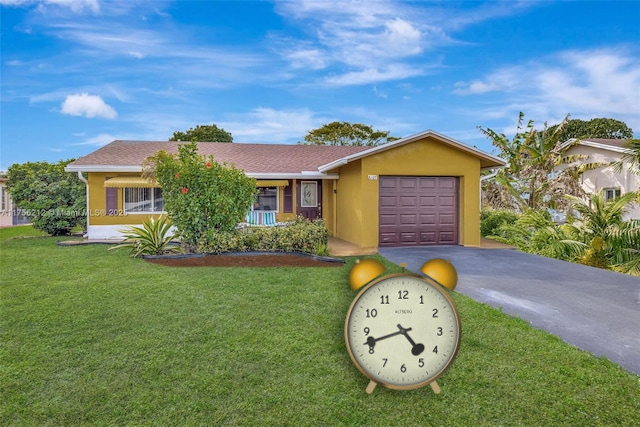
4:42
